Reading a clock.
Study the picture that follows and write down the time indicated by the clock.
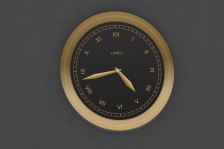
4:43
